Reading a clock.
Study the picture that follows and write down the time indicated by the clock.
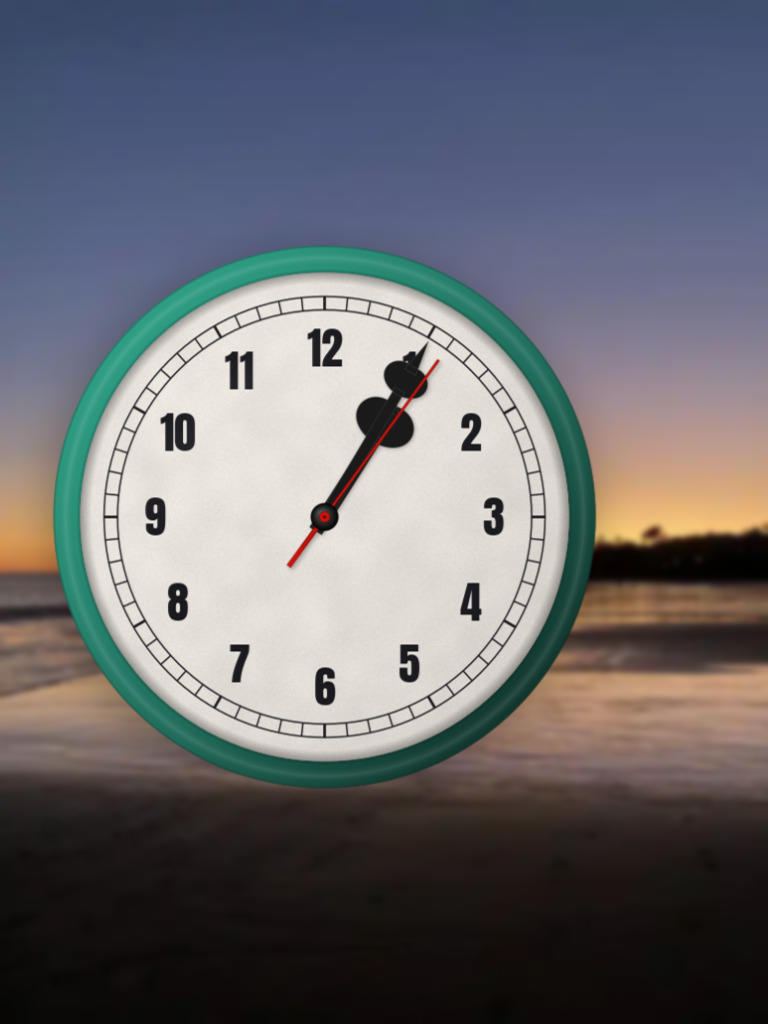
1:05:06
